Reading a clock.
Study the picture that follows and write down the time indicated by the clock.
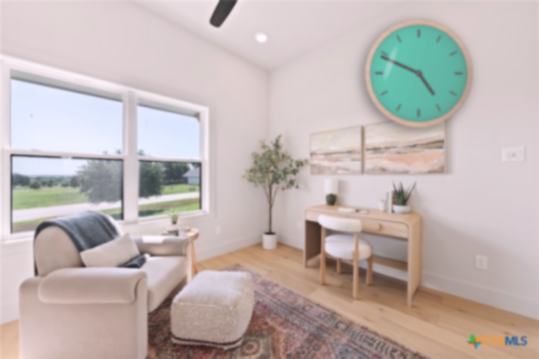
4:49
